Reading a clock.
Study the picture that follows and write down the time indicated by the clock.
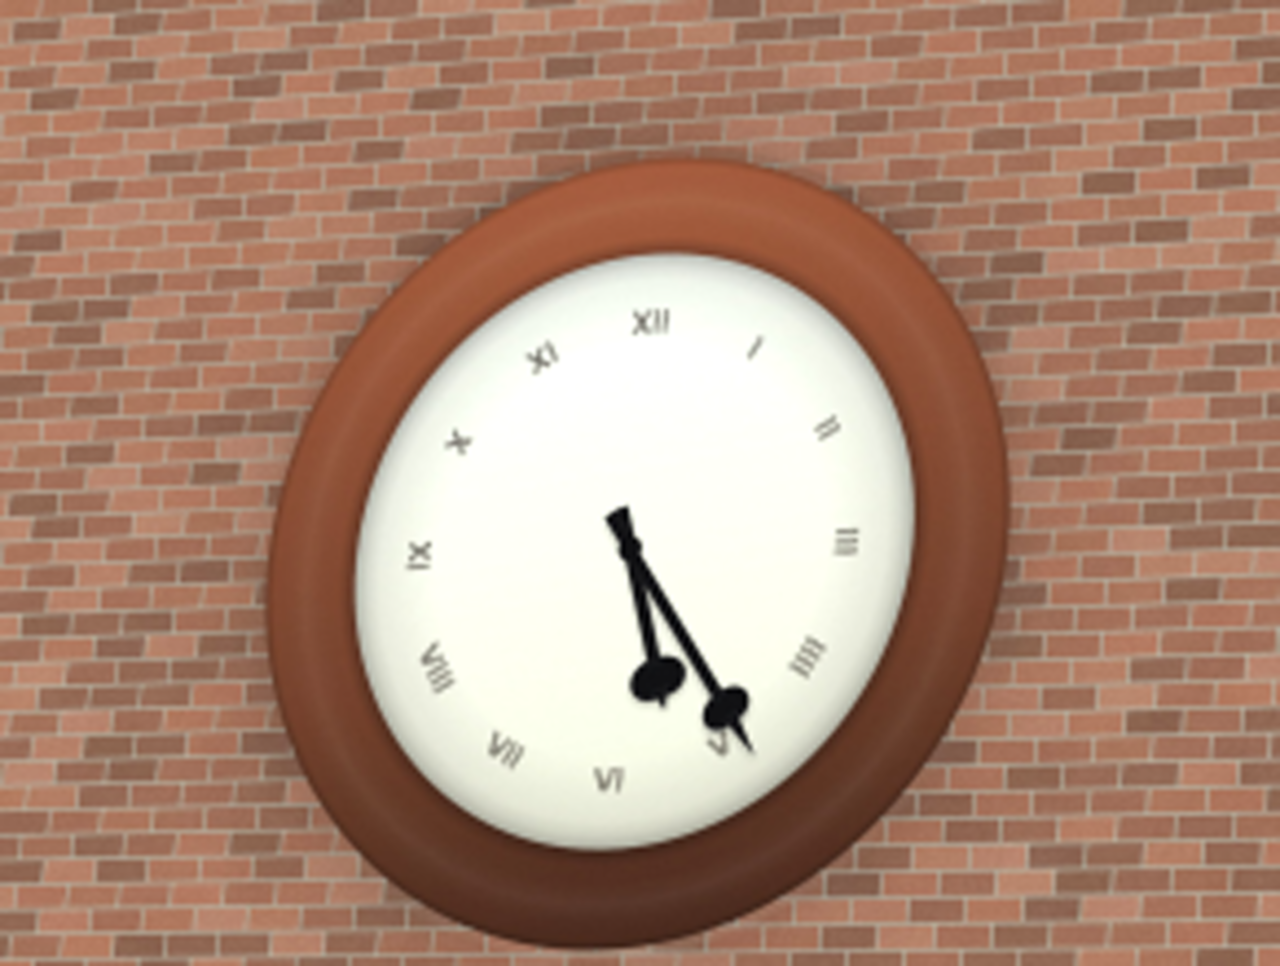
5:24
